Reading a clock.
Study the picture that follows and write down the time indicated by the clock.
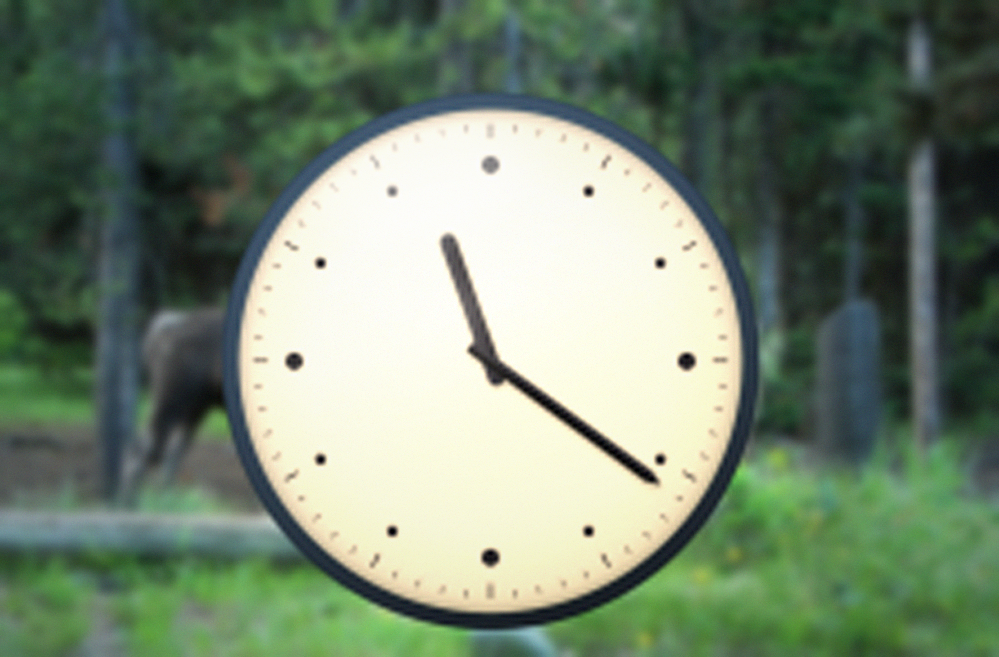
11:21
